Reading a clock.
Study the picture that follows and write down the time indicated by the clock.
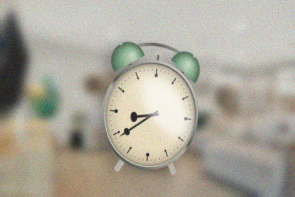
8:39
